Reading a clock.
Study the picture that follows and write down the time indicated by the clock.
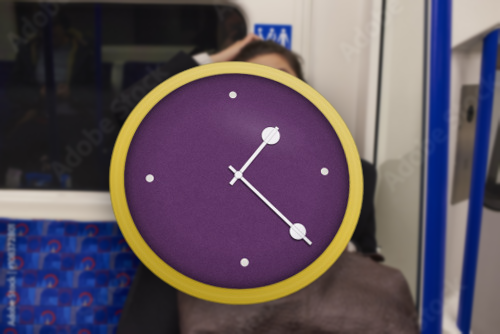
1:23
